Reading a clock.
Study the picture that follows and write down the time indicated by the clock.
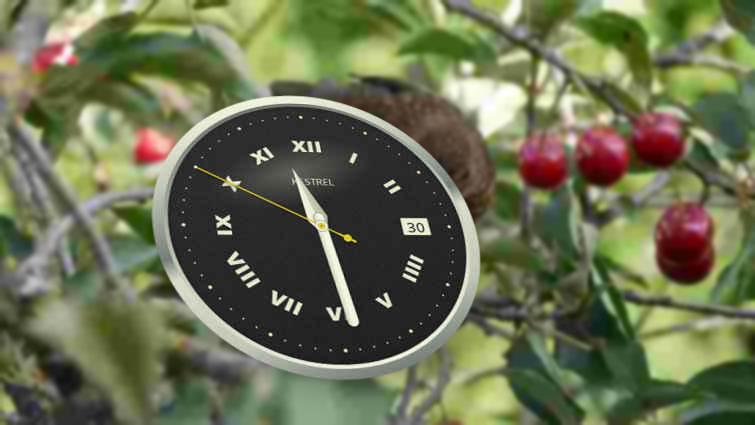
11:28:50
